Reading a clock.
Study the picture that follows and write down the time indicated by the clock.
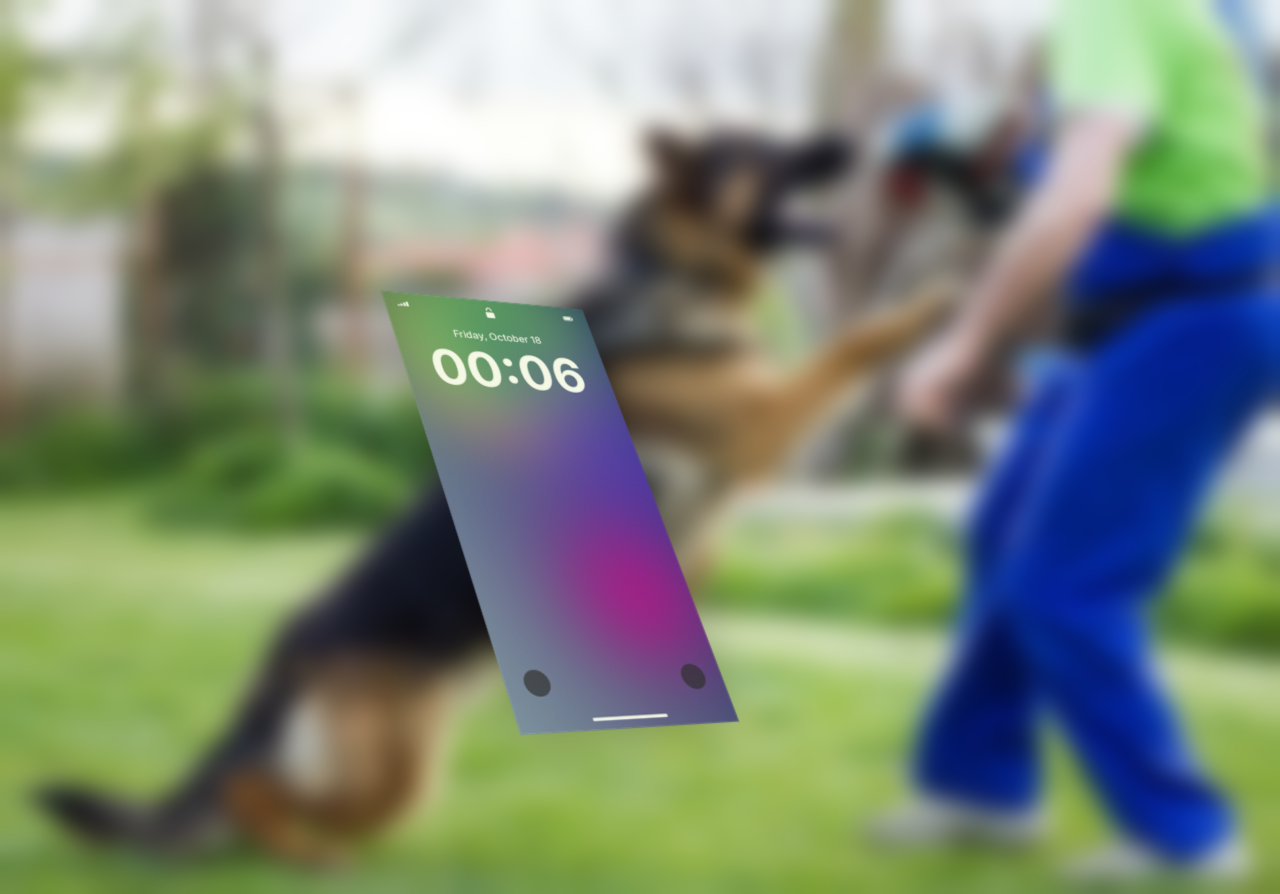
0:06
